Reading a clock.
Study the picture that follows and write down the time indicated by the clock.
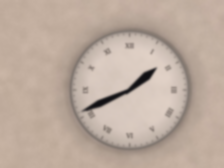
1:41
